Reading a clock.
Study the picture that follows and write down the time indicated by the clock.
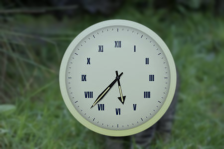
5:37
